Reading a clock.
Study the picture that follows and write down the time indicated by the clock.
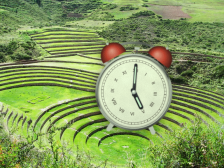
5:00
